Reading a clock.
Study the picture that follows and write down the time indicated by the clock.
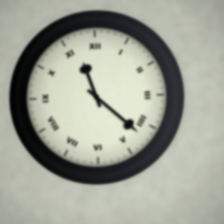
11:22
